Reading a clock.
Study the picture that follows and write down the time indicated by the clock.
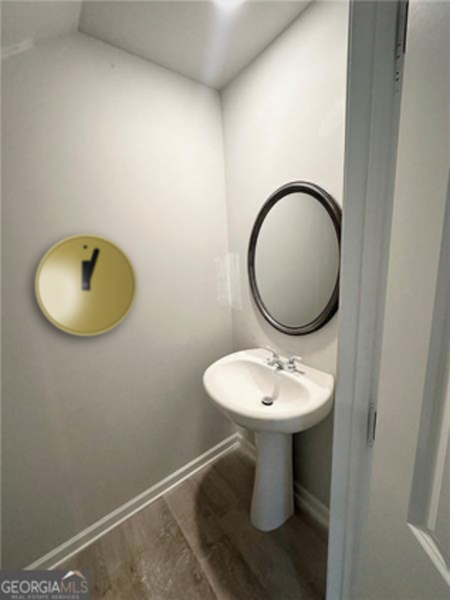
12:03
